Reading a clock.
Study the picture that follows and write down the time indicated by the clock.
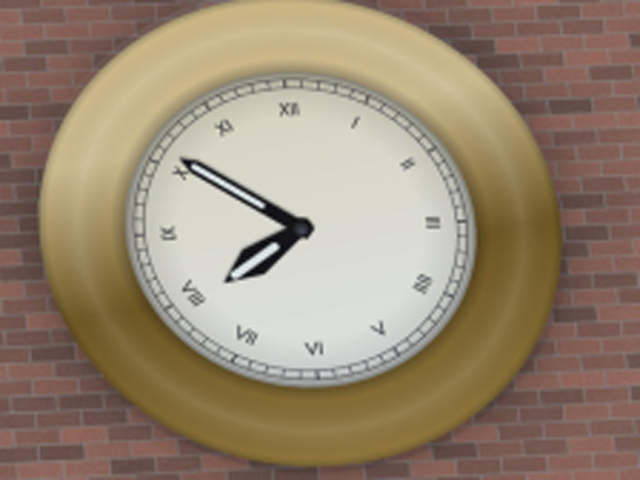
7:51
